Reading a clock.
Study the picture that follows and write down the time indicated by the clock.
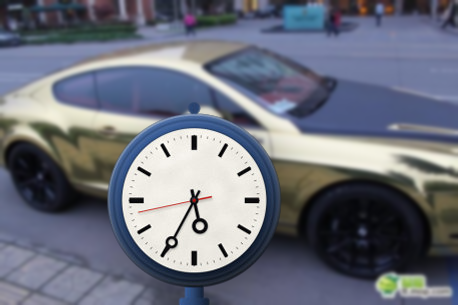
5:34:43
